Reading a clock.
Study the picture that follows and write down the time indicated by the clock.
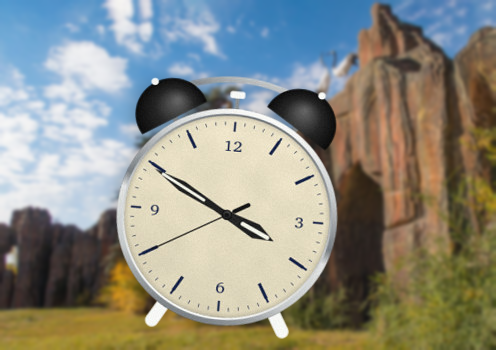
3:49:40
